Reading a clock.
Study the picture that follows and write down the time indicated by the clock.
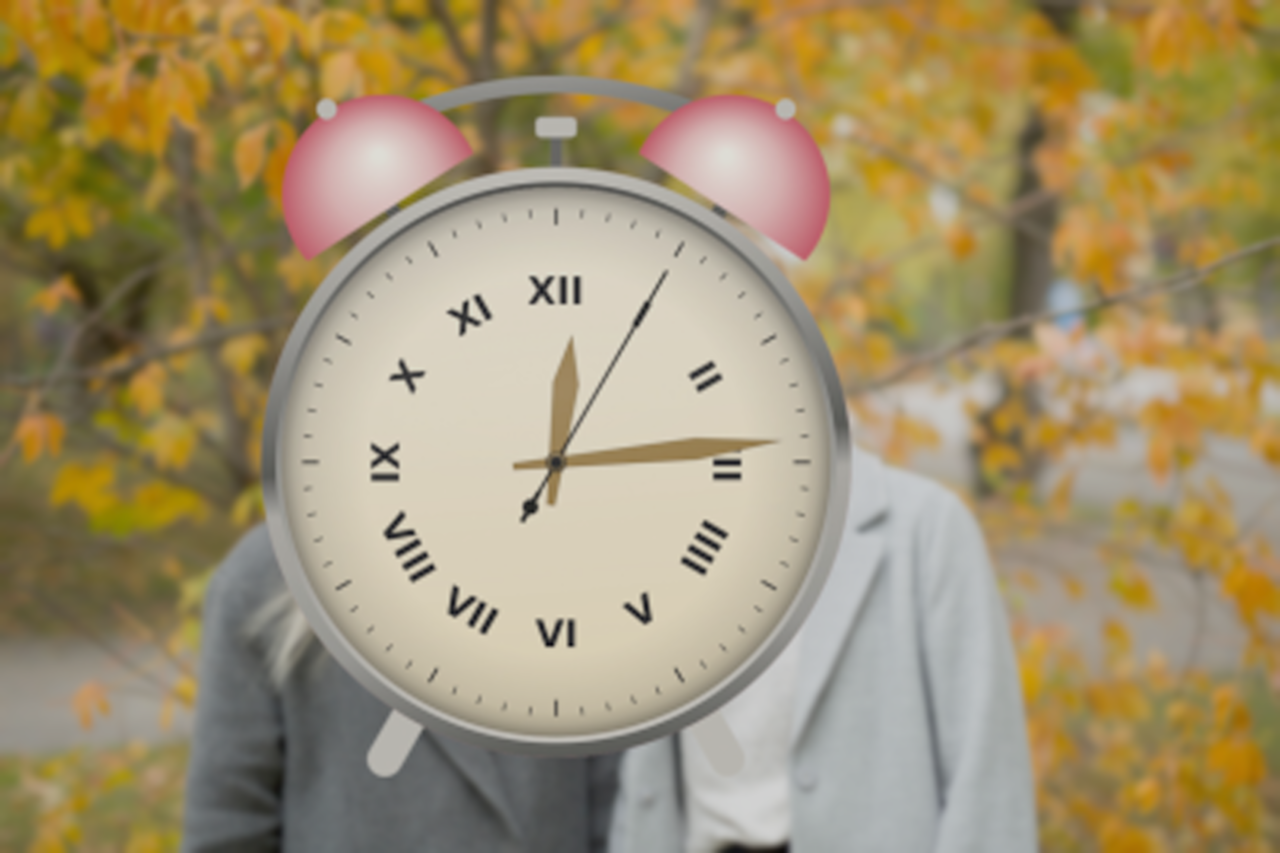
12:14:05
